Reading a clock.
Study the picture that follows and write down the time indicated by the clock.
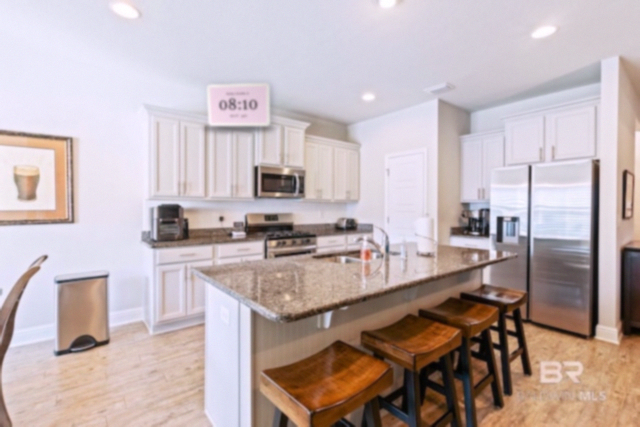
8:10
